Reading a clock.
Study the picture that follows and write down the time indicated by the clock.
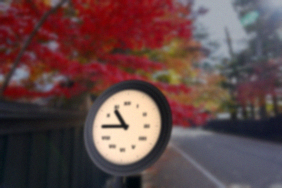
10:45
